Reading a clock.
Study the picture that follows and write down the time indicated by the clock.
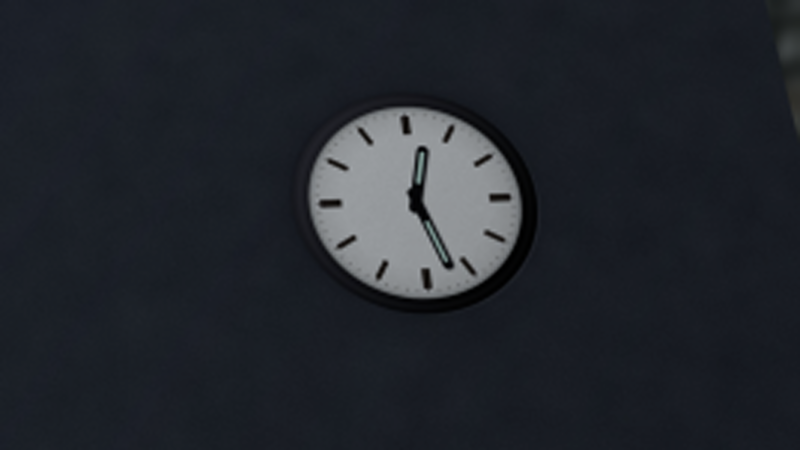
12:27
